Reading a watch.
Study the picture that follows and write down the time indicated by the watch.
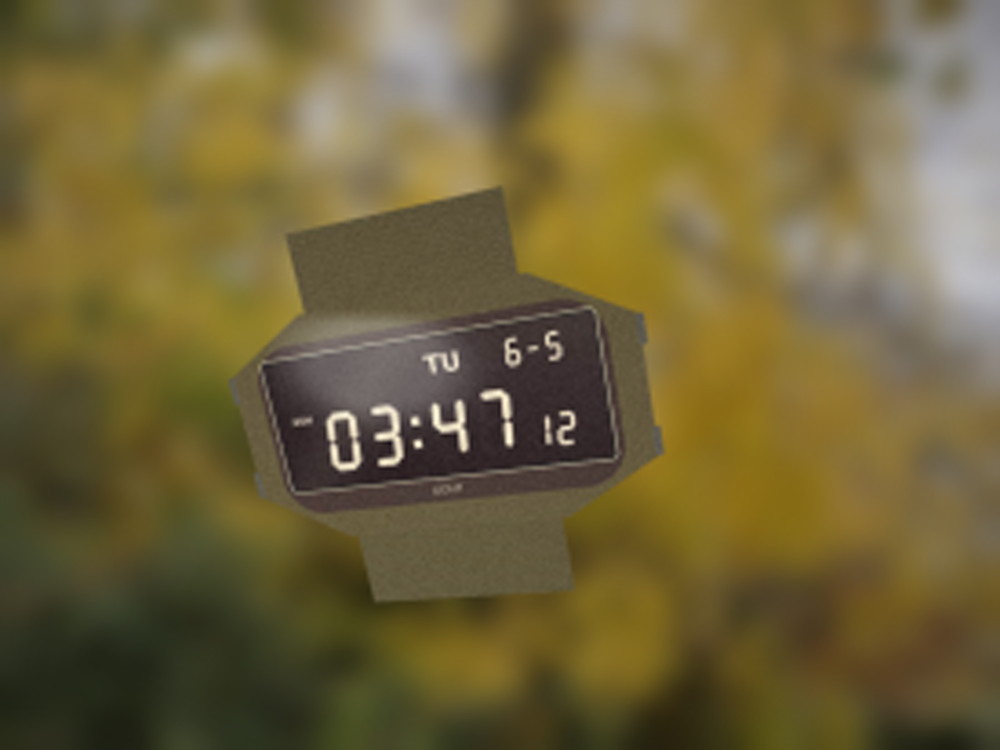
3:47:12
